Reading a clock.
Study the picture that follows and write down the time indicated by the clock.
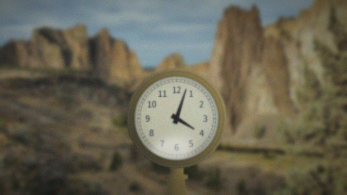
4:03
